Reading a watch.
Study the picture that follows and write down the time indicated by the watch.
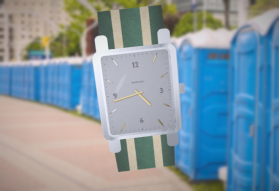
4:43
